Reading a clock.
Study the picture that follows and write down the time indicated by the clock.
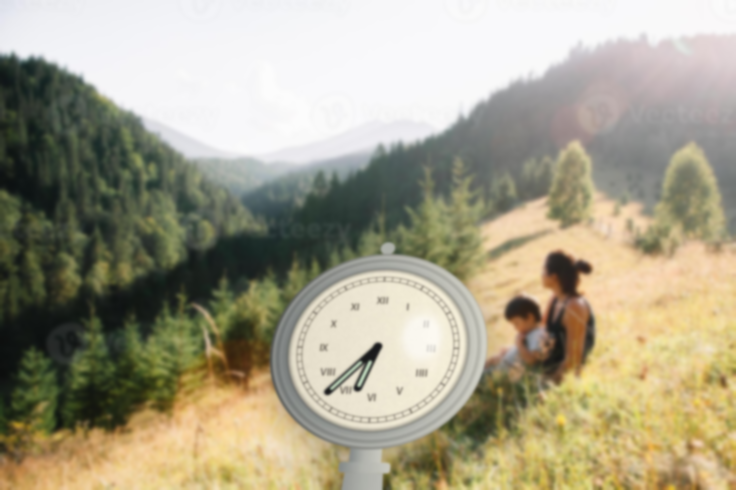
6:37
